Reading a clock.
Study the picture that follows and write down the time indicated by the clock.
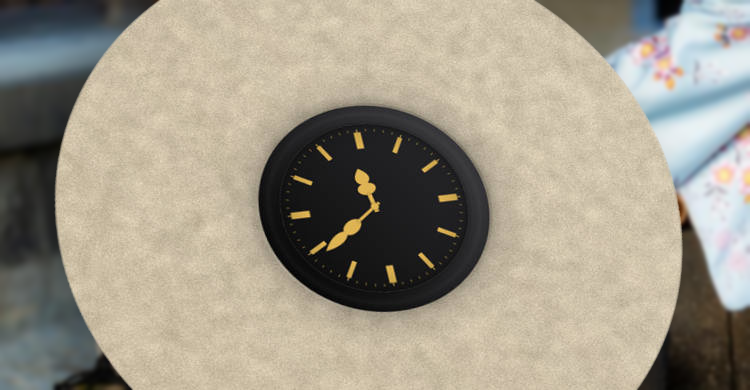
11:39
